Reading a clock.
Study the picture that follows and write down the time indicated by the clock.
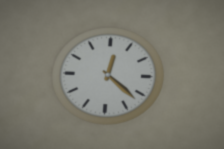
12:22
